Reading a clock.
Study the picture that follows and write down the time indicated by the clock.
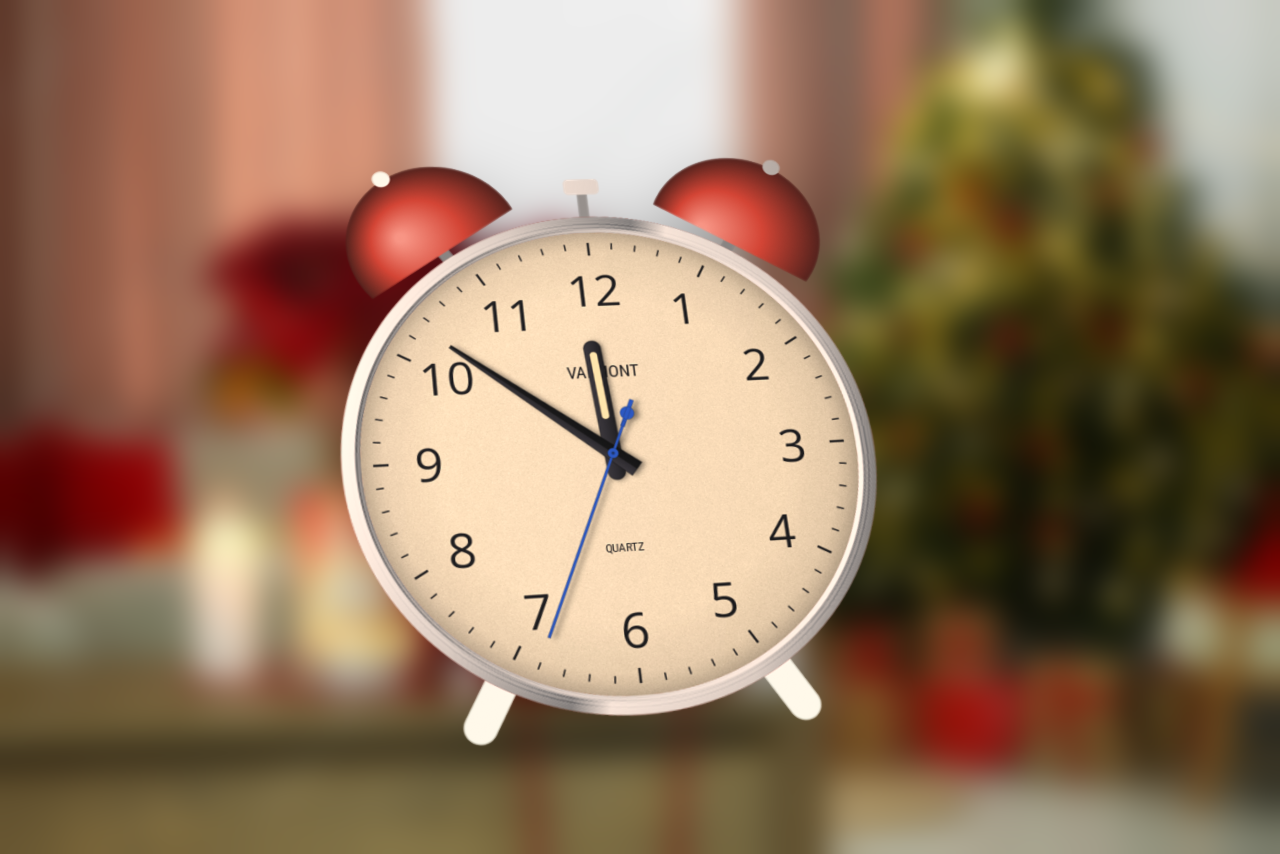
11:51:34
